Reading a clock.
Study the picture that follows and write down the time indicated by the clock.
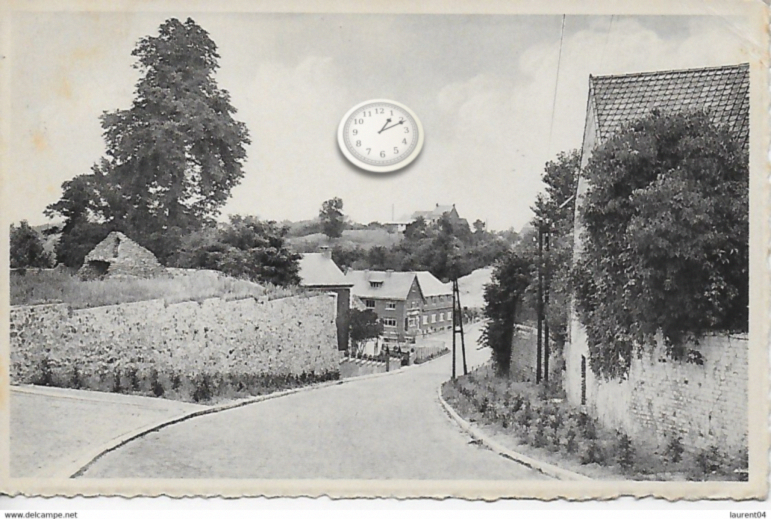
1:11
